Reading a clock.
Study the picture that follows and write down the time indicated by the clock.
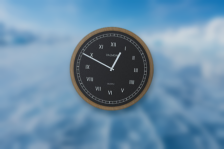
12:49
